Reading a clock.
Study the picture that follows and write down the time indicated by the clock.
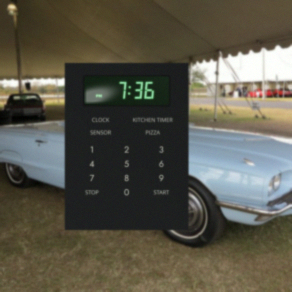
7:36
